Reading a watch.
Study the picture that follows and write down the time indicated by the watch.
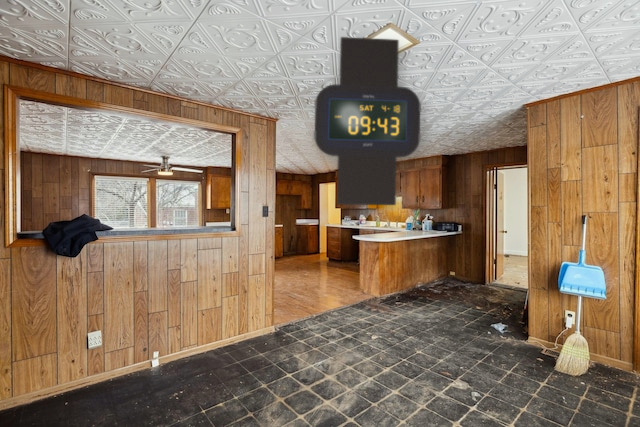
9:43
